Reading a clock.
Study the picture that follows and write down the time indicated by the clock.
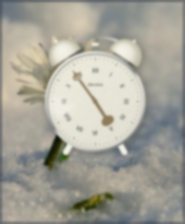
4:54
